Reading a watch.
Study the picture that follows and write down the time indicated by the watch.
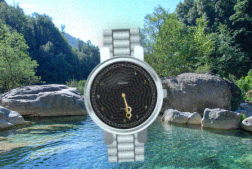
5:28
